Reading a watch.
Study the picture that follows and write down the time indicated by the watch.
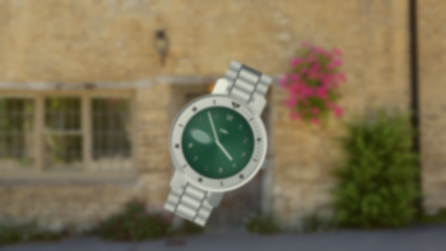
3:53
